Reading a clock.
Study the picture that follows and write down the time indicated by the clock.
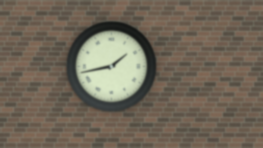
1:43
